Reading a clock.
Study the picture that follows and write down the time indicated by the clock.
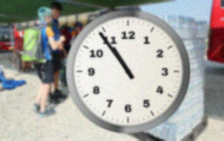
10:54
